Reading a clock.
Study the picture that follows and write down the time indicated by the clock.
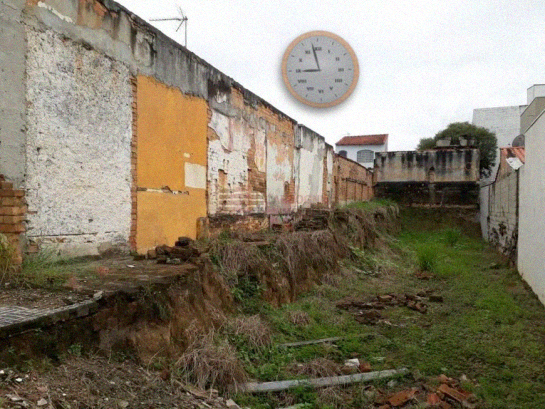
8:58
